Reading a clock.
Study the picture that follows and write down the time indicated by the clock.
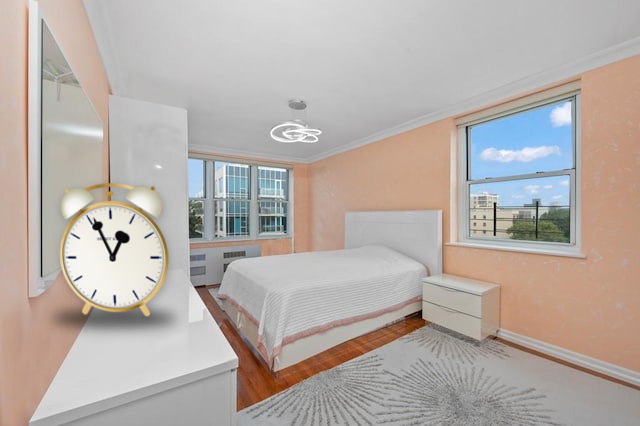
12:56
